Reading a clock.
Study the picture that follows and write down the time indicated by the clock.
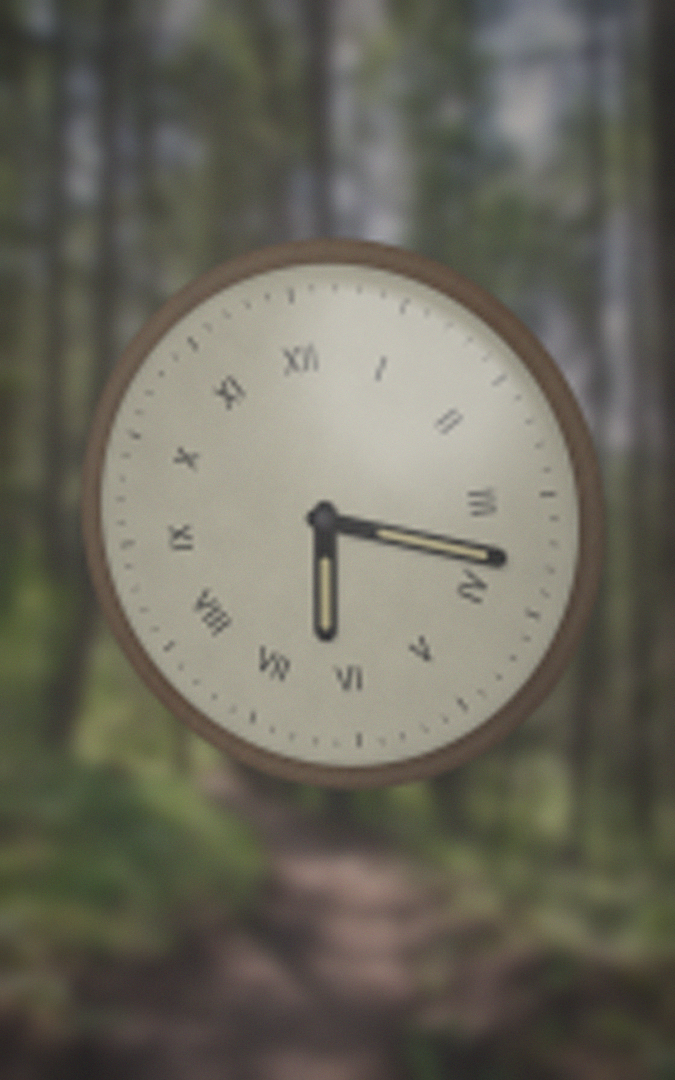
6:18
